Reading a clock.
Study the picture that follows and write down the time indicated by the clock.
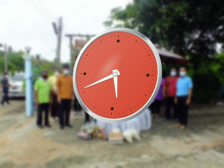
5:41
